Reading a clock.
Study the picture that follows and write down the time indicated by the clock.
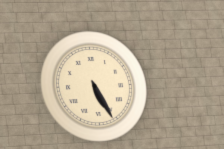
5:26
